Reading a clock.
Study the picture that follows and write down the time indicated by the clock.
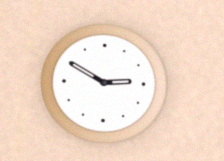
2:50
